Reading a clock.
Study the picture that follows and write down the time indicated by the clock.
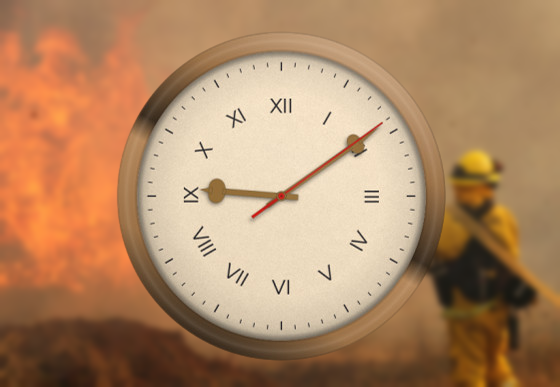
9:09:09
